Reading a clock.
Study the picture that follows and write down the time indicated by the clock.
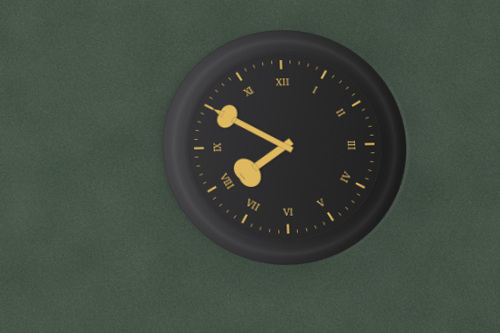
7:50
